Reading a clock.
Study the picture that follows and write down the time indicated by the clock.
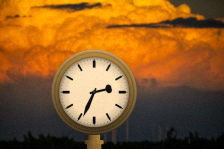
2:34
